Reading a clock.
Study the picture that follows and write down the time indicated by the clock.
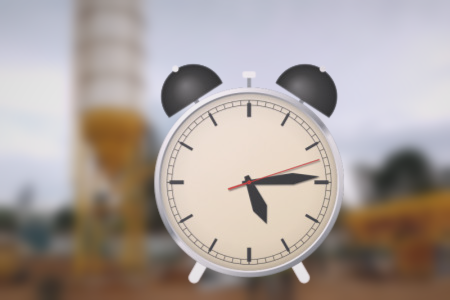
5:14:12
